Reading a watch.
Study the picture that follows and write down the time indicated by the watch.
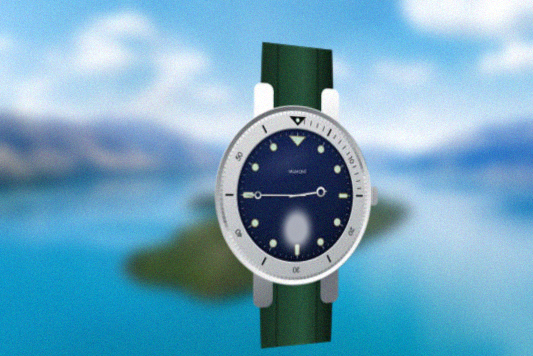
2:45
